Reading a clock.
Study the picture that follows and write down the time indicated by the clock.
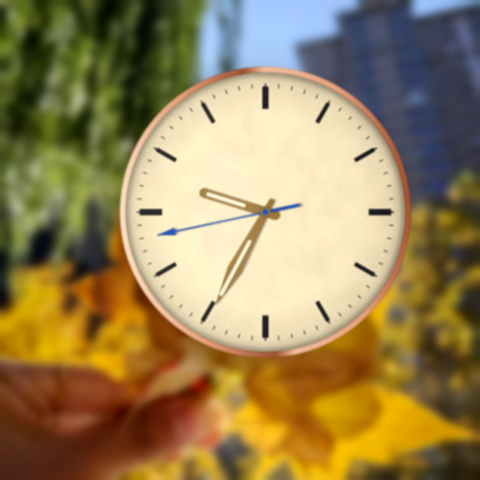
9:34:43
